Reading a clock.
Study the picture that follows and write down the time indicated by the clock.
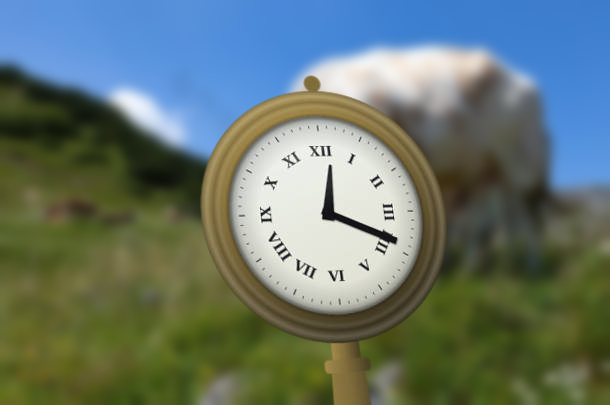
12:19
